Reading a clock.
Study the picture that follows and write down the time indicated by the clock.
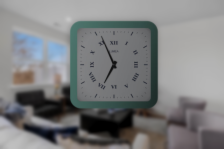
6:56
